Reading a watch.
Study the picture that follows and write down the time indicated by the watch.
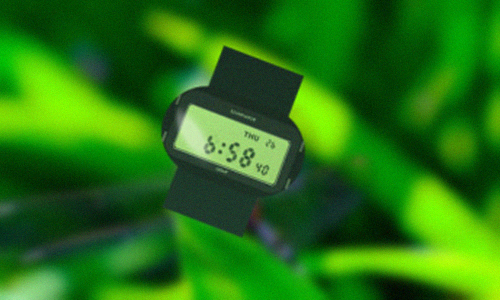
6:58:40
